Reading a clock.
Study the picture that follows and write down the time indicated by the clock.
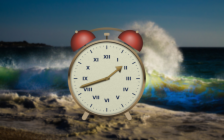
1:42
